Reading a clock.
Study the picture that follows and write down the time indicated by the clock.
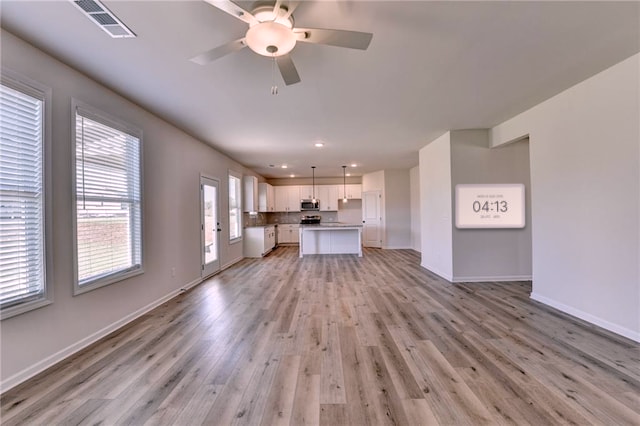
4:13
